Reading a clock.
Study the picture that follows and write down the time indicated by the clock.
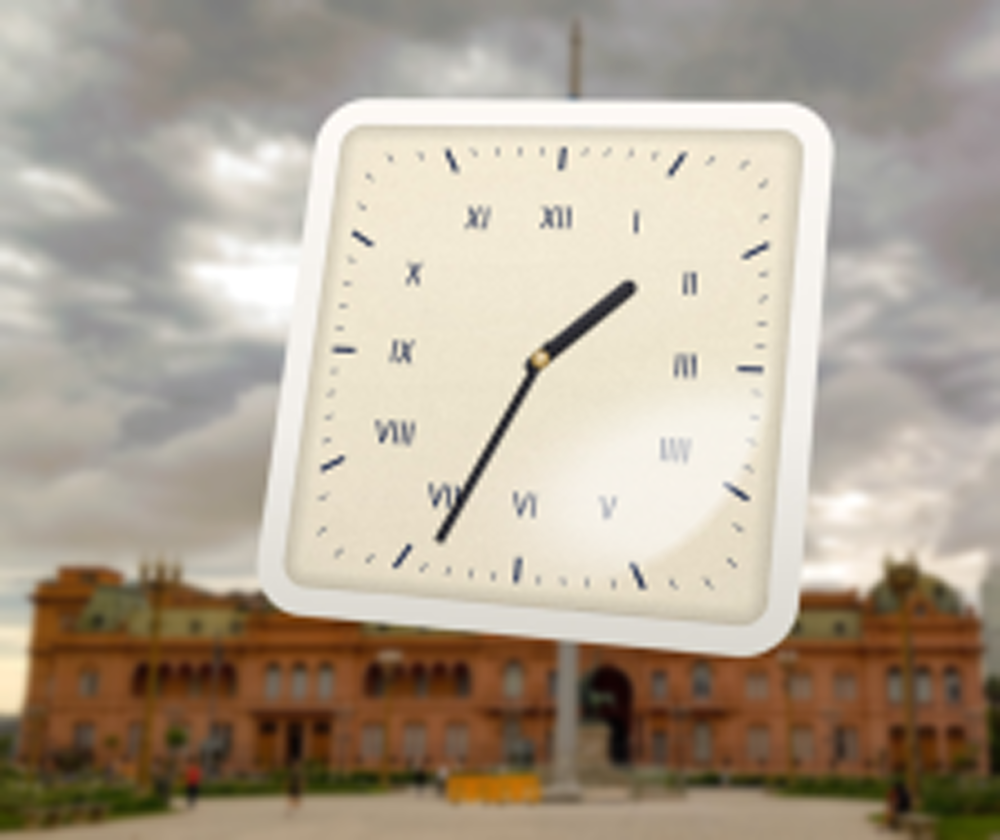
1:34
